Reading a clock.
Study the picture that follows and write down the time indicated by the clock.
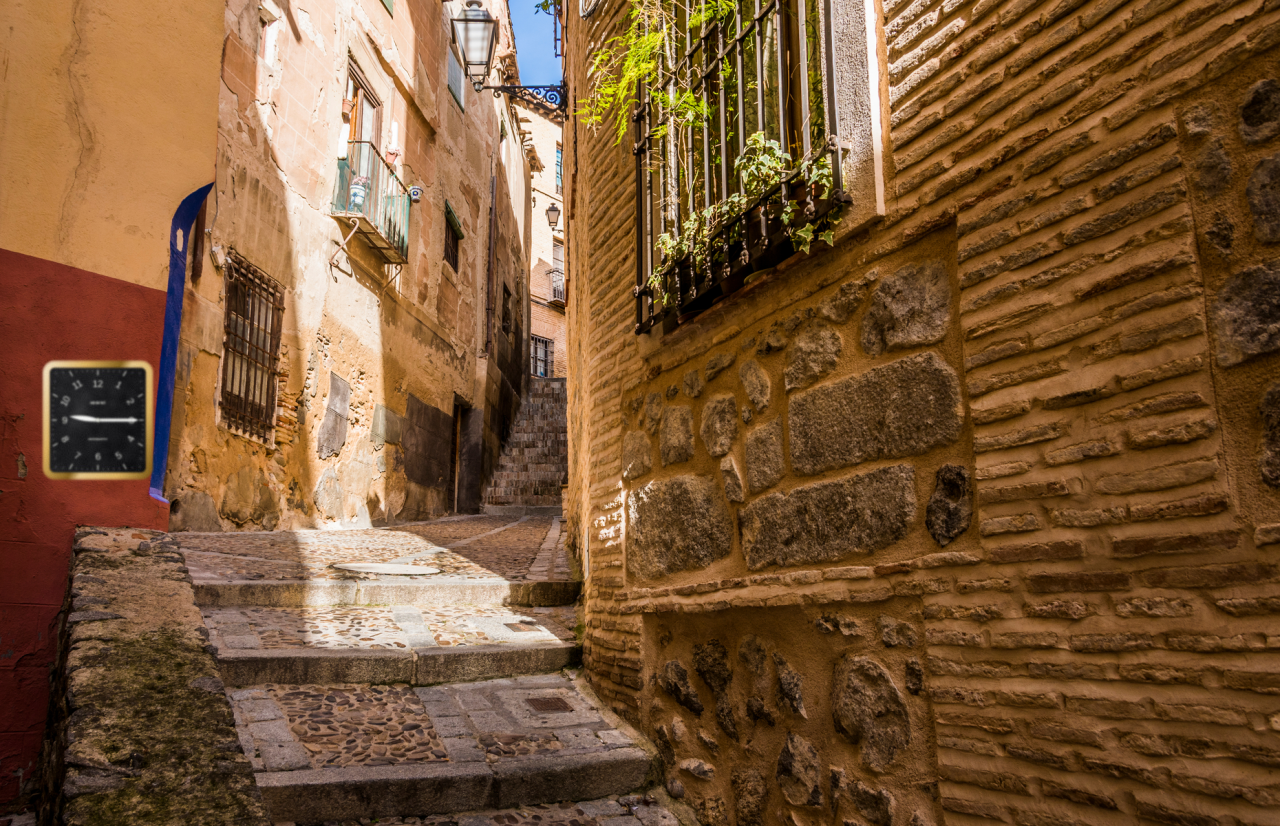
9:15
